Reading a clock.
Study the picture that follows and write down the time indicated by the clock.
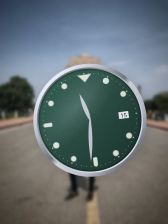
11:31
